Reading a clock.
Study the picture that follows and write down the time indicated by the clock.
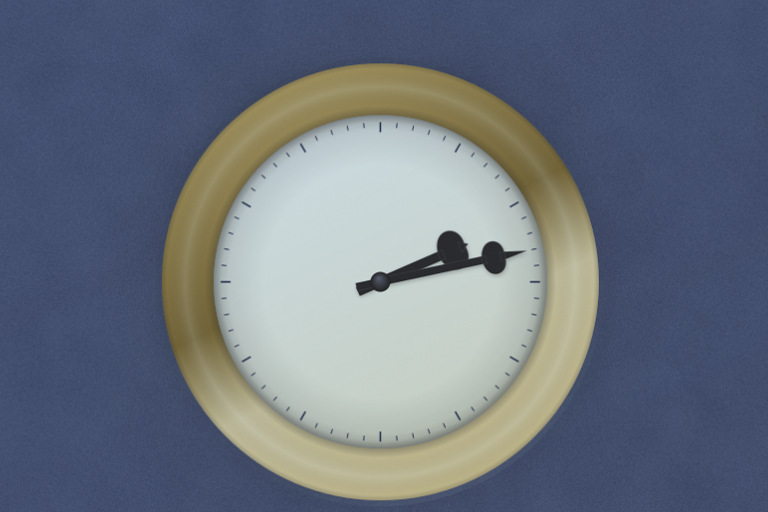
2:13
